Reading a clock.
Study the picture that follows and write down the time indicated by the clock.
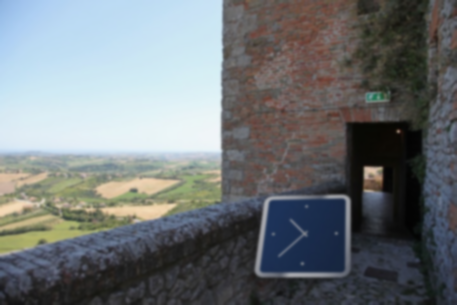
10:37
